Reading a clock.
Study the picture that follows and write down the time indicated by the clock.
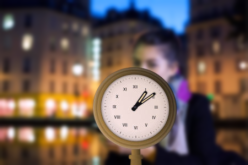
1:09
